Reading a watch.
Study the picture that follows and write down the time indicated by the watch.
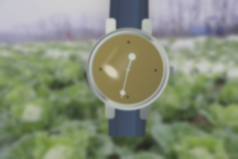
12:32
